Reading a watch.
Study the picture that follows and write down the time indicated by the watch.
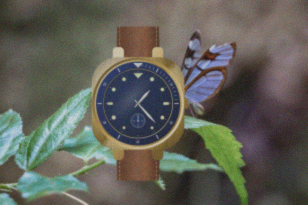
1:23
